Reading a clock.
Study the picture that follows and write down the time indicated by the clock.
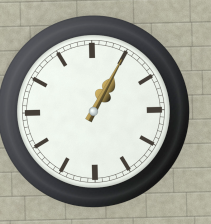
1:05
